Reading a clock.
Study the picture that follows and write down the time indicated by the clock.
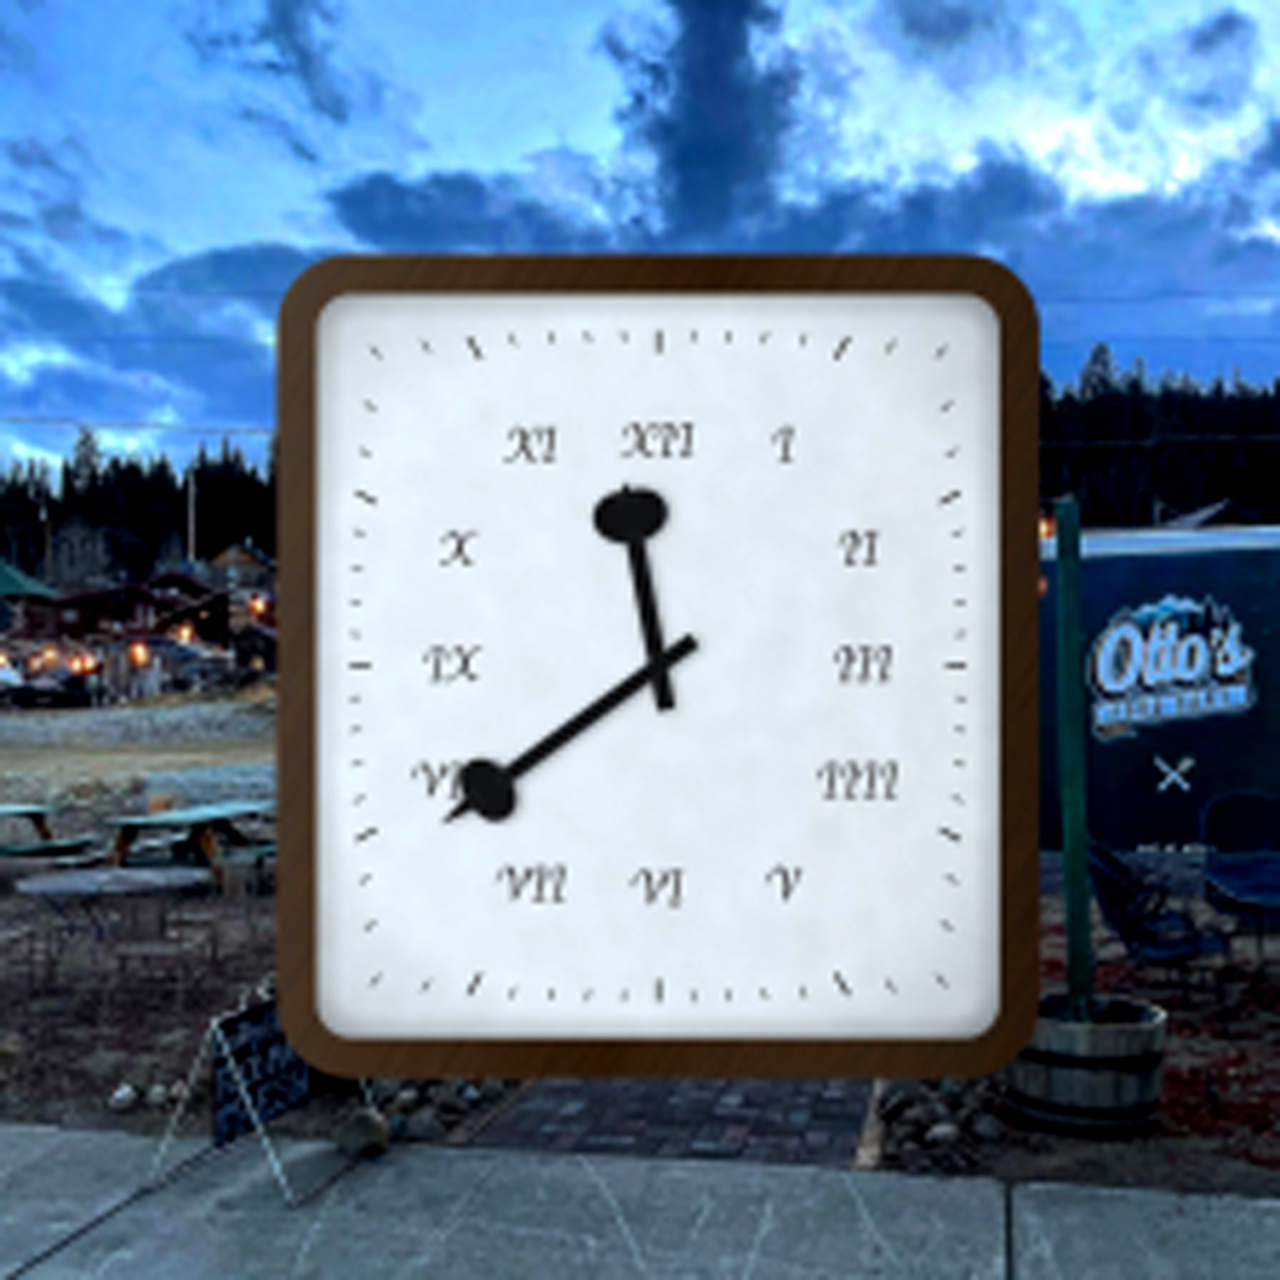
11:39
